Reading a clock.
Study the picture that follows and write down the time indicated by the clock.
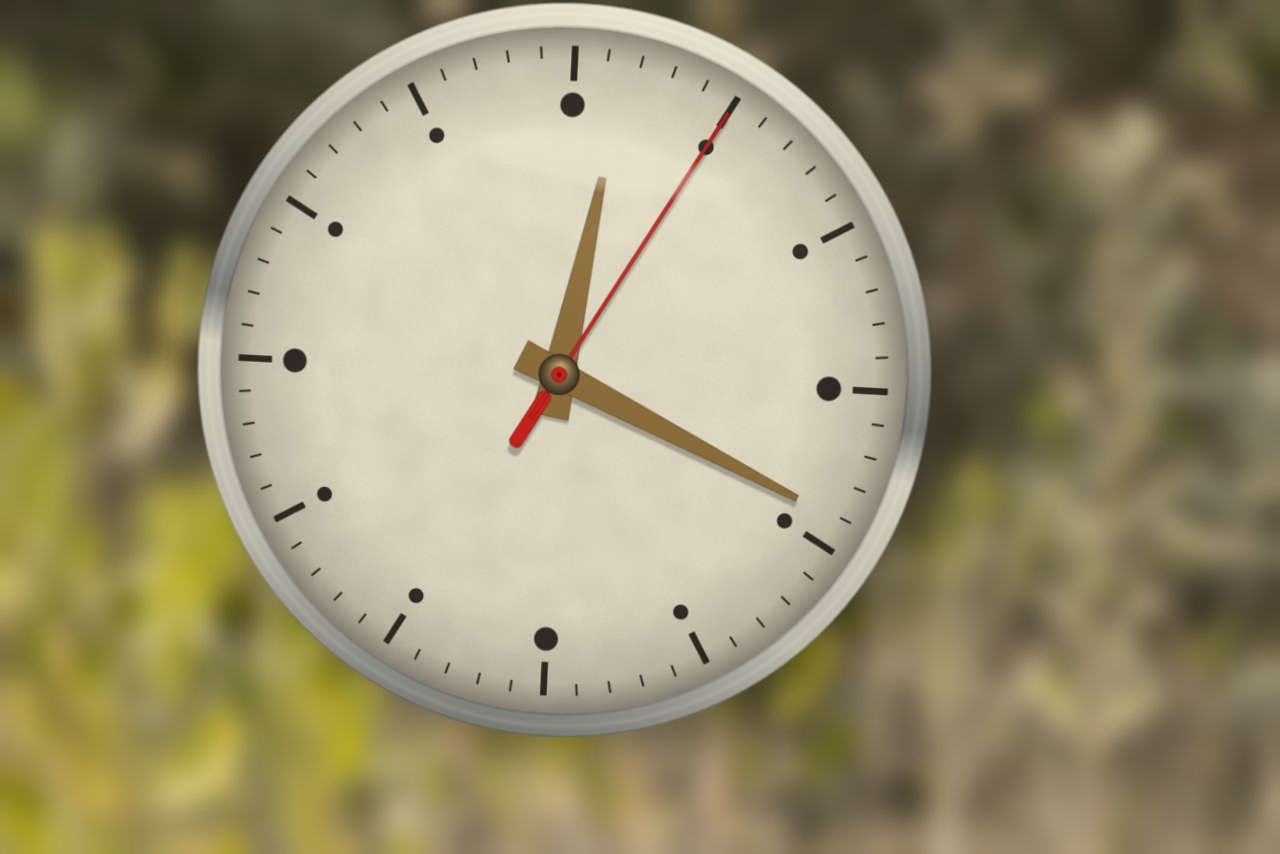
12:19:05
